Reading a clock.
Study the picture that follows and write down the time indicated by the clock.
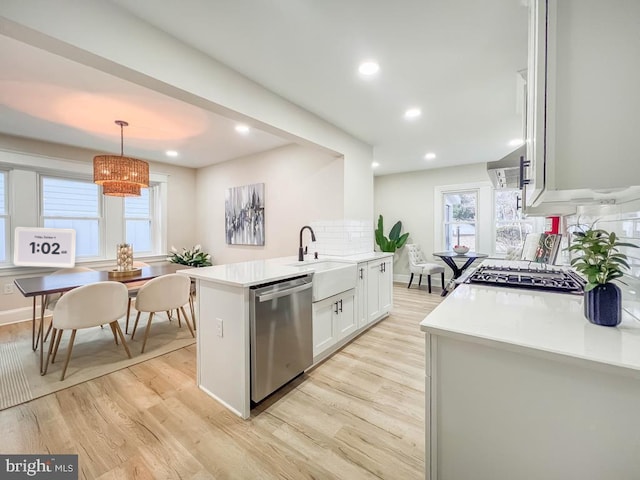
1:02
